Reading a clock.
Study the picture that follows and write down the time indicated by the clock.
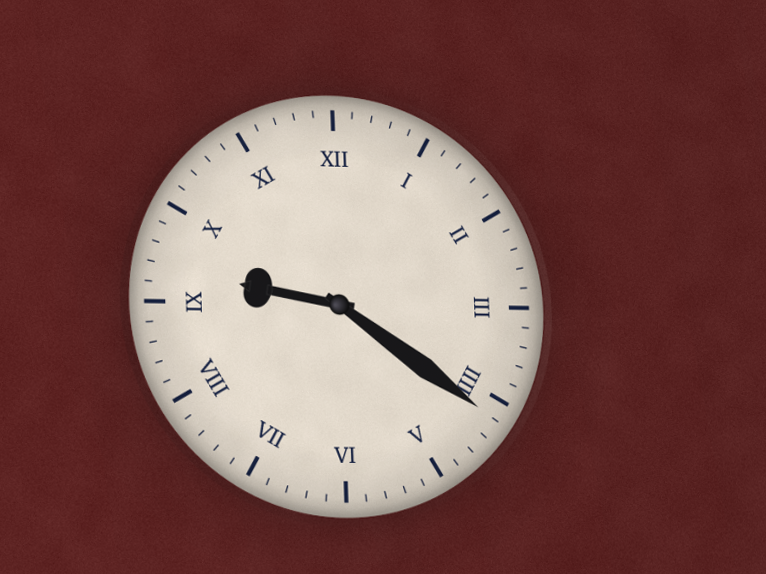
9:21
